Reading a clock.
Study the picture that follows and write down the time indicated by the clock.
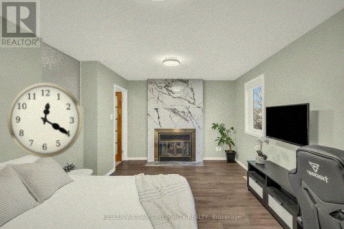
12:20
